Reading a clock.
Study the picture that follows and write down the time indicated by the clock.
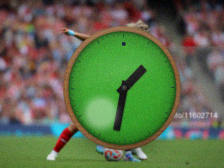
1:32
